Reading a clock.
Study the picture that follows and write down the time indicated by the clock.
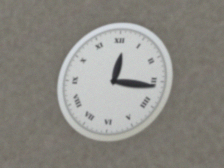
12:16
